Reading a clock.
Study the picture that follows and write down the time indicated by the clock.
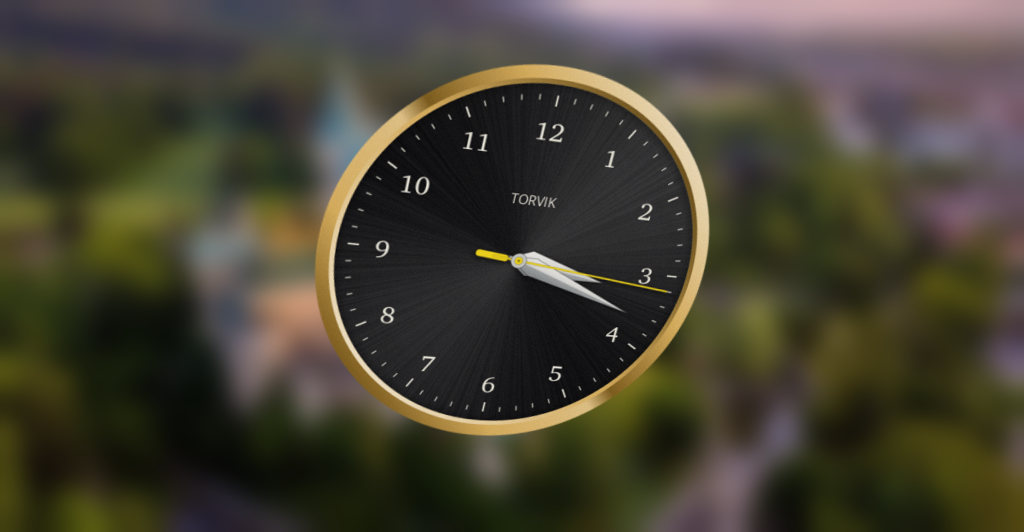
3:18:16
